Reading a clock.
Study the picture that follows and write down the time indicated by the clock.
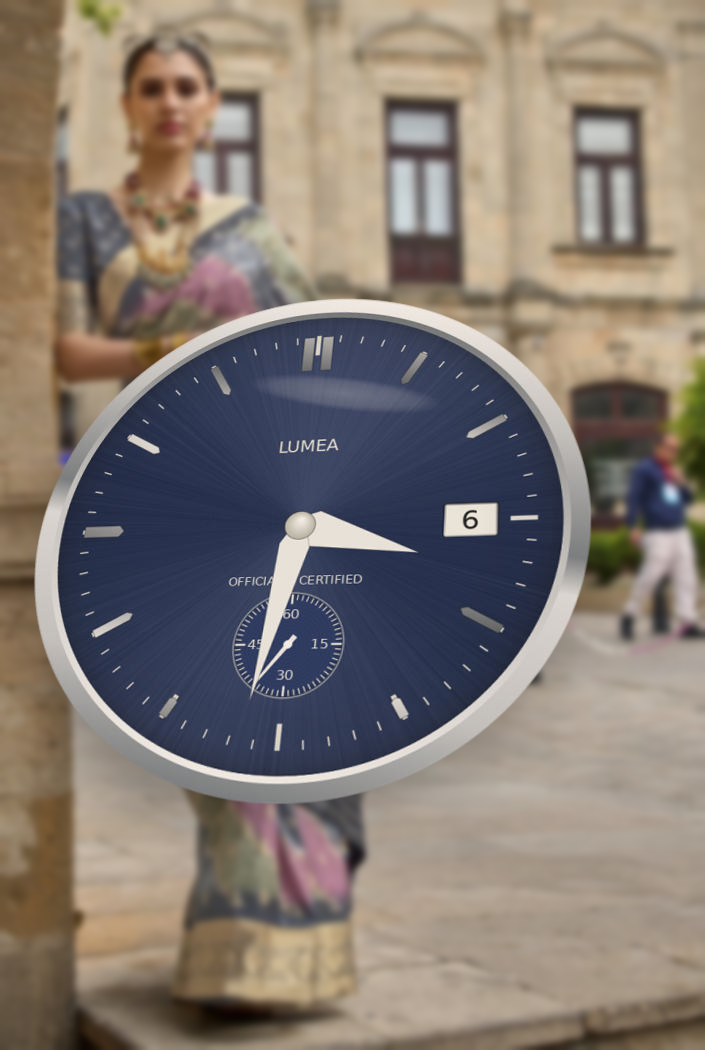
3:31:36
